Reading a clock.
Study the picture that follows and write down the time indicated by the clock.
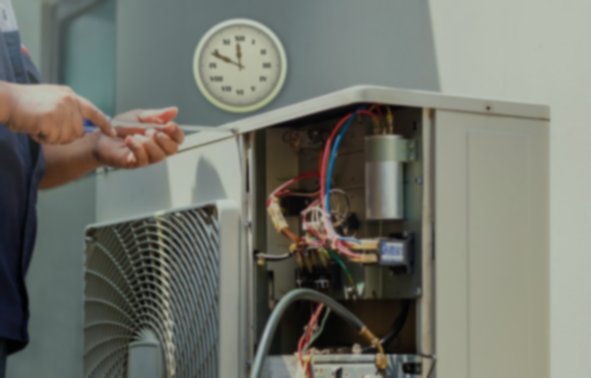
11:49
